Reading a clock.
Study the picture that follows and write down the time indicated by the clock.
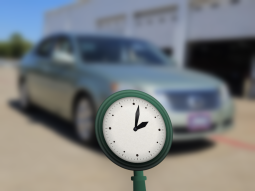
2:02
